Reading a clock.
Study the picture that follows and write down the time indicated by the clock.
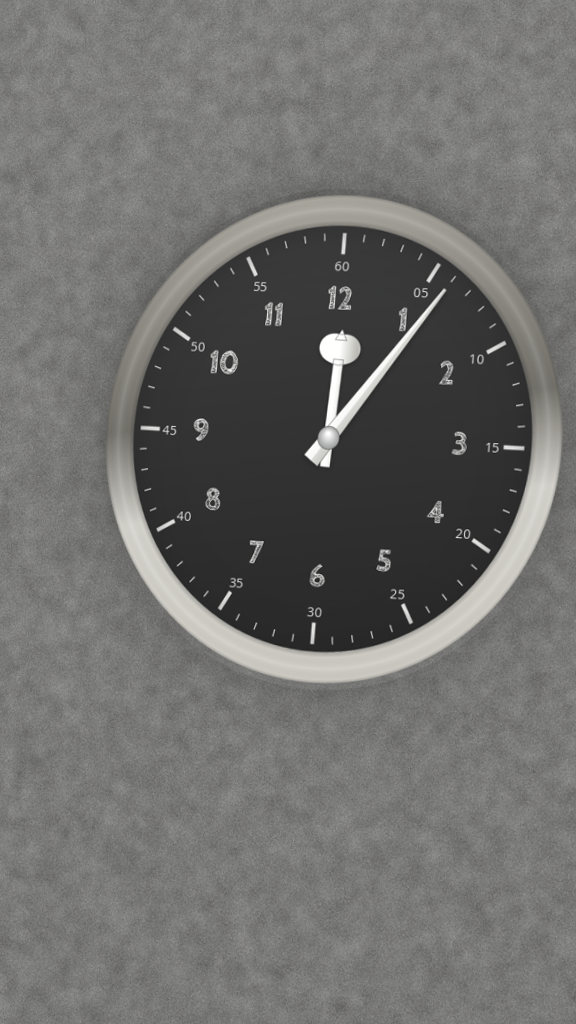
12:06
